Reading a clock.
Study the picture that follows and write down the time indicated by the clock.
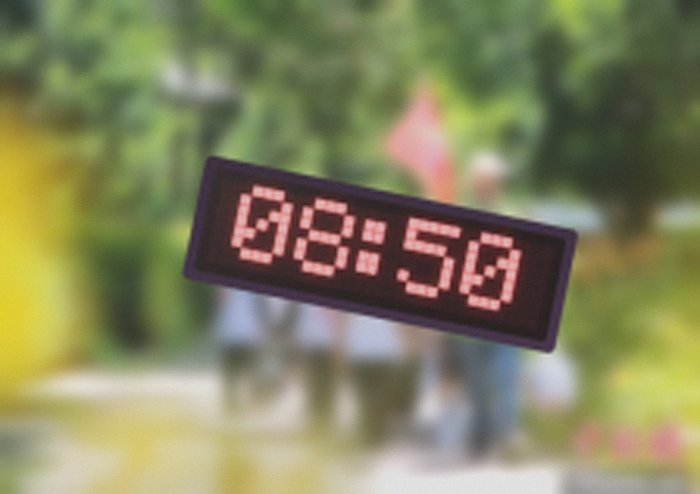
8:50
